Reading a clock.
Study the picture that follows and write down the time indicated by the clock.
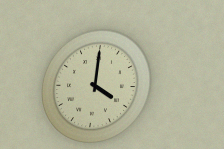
4:00
